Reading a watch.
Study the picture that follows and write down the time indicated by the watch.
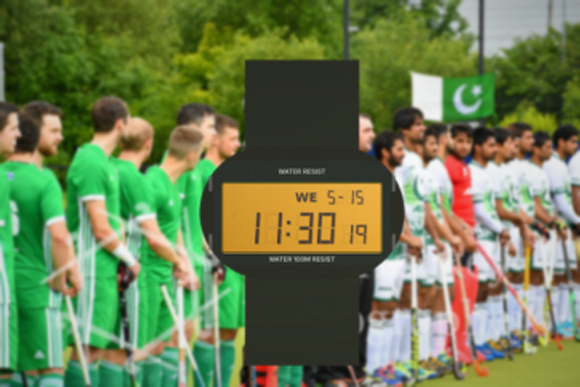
11:30:19
